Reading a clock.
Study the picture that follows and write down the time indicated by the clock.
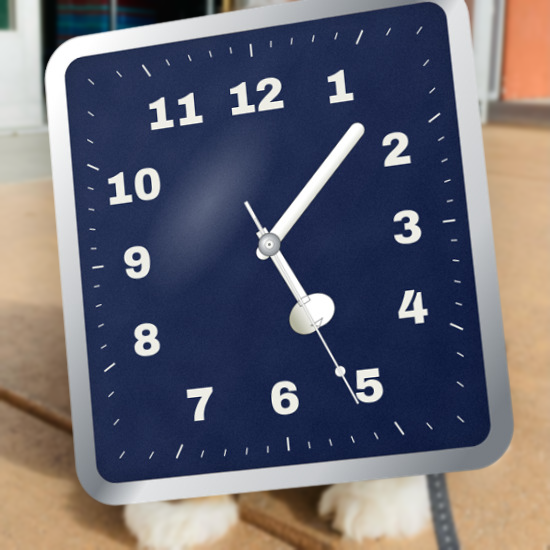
5:07:26
